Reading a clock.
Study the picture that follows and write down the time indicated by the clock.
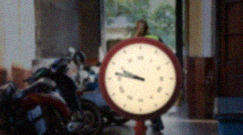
9:47
